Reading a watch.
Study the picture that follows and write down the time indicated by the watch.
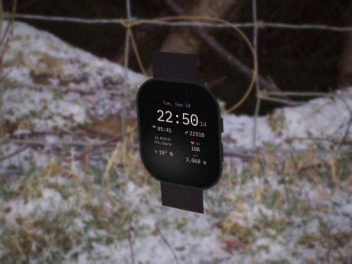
22:50
